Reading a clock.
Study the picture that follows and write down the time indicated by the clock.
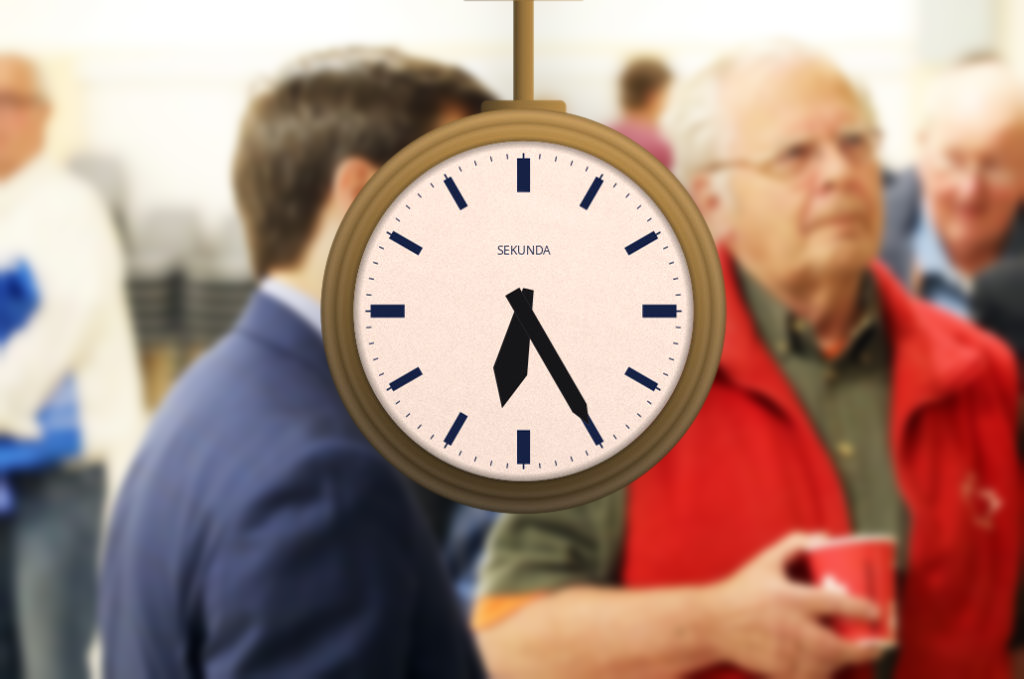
6:25
